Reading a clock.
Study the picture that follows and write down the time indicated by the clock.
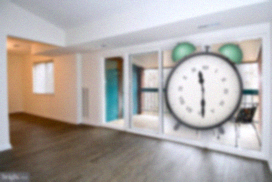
11:29
